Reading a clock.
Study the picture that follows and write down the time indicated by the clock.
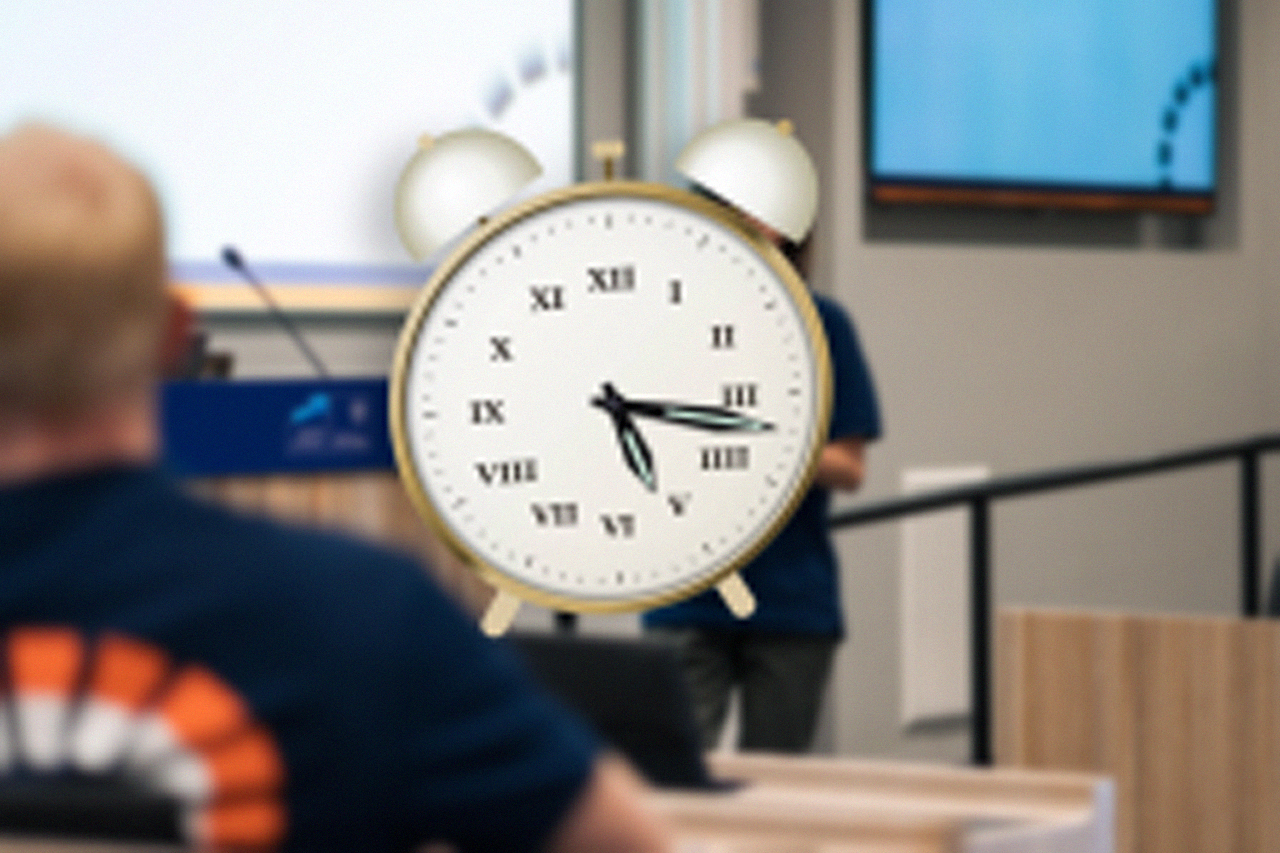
5:17
